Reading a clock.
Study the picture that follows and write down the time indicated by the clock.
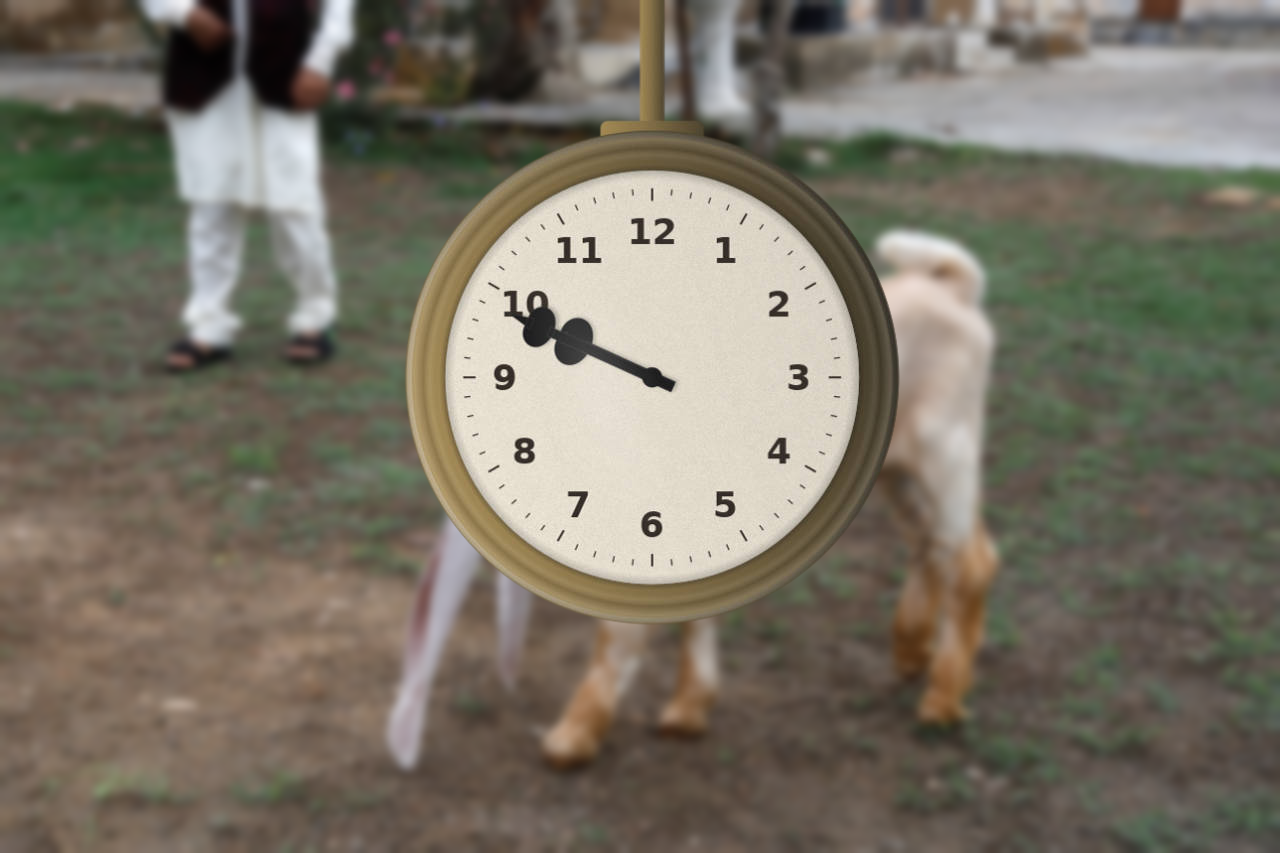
9:49
